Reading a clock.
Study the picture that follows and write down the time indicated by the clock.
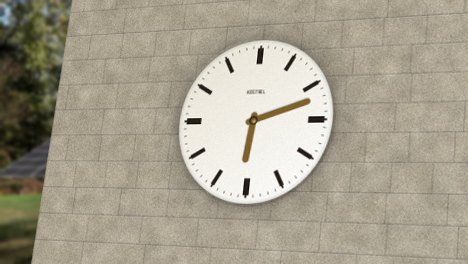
6:12
